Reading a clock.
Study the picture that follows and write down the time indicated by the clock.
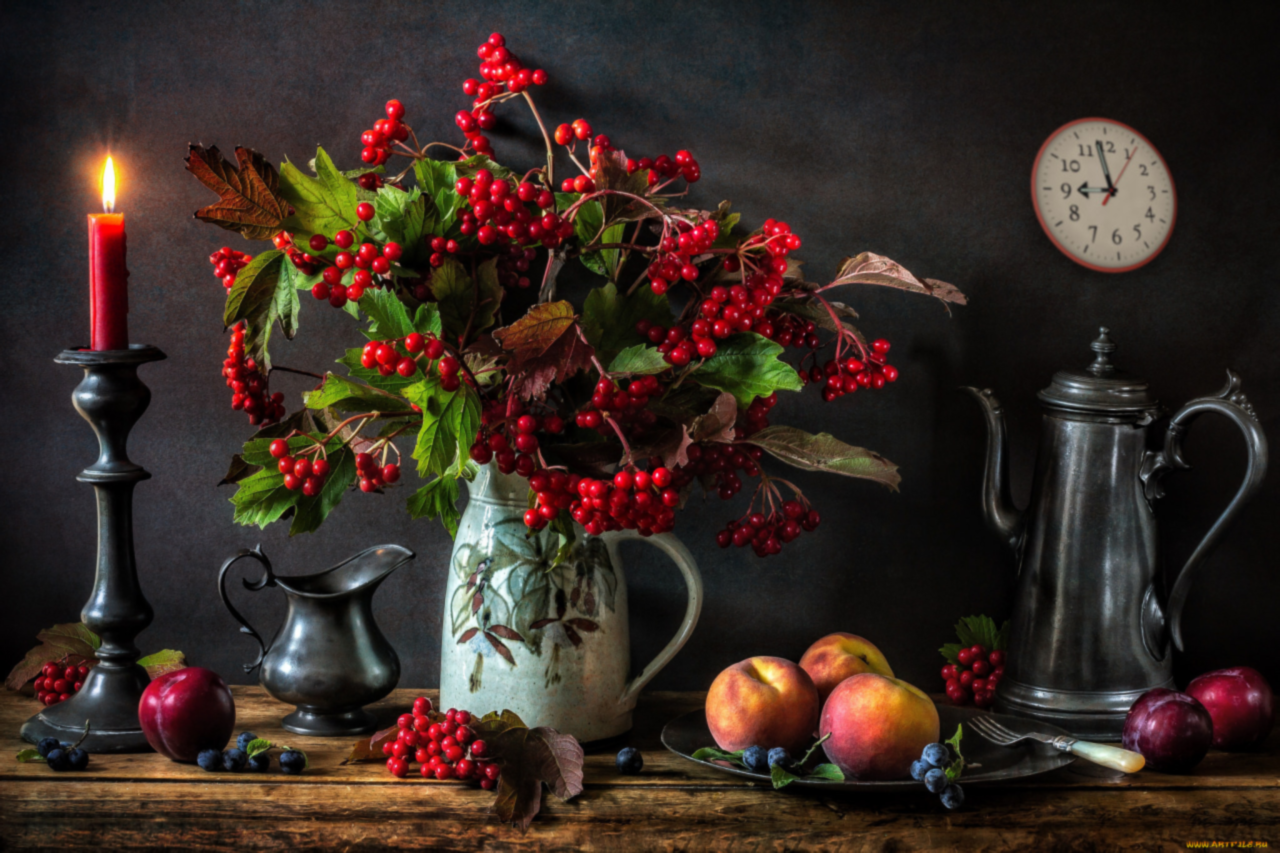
8:58:06
